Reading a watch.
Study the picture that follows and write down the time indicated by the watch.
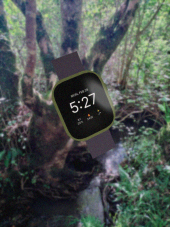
5:27
